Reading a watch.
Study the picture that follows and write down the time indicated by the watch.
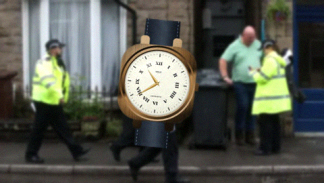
10:39
